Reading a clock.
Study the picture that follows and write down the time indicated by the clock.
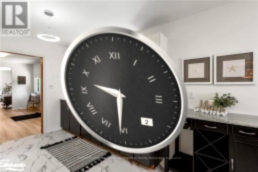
9:31
